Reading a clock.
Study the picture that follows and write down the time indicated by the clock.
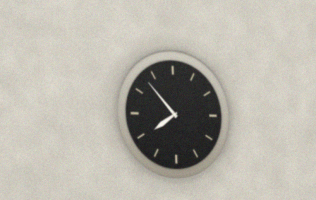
7:53
